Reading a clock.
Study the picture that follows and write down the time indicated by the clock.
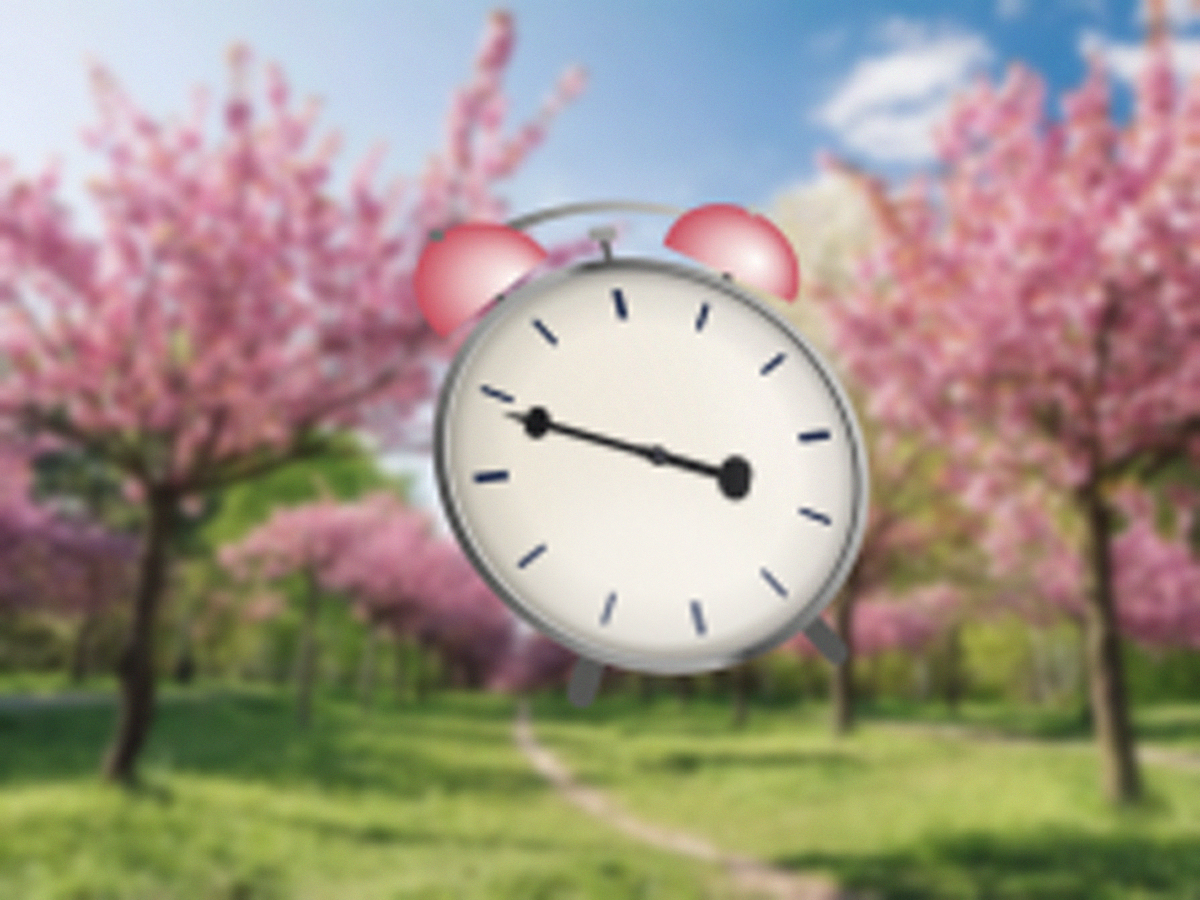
3:49
